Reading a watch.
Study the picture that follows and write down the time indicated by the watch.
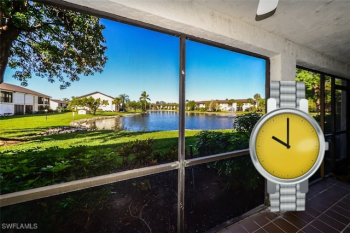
10:00
